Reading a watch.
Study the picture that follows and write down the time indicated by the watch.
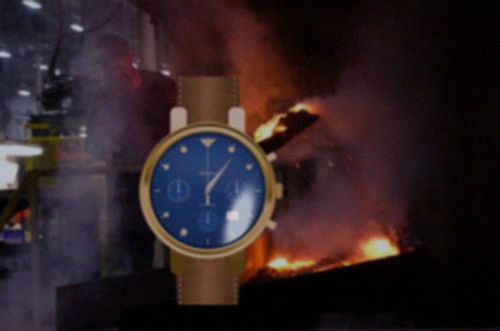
1:06
